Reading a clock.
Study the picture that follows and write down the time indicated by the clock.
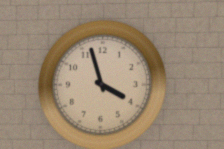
3:57
